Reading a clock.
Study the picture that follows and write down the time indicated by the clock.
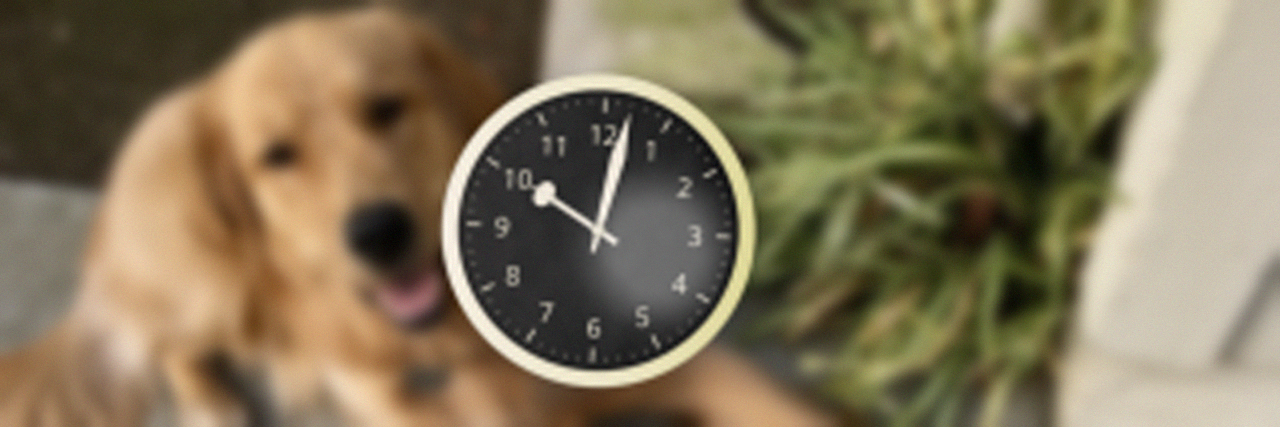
10:02
